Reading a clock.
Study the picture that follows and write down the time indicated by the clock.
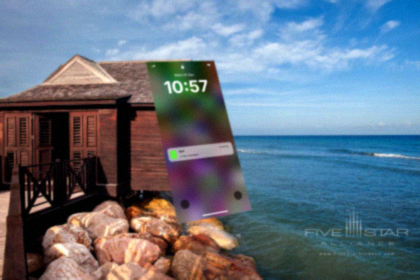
10:57
